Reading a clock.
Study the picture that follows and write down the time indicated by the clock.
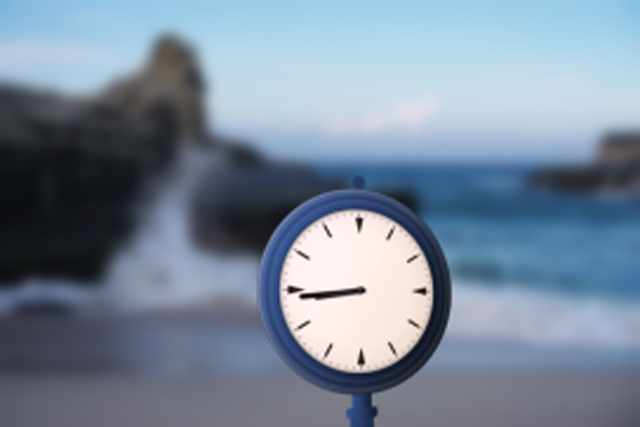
8:44
